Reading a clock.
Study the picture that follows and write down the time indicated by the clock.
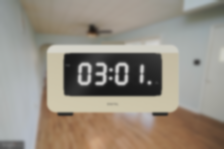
3:01
